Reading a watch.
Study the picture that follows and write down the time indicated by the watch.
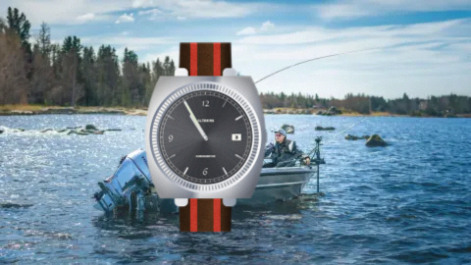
10:55
